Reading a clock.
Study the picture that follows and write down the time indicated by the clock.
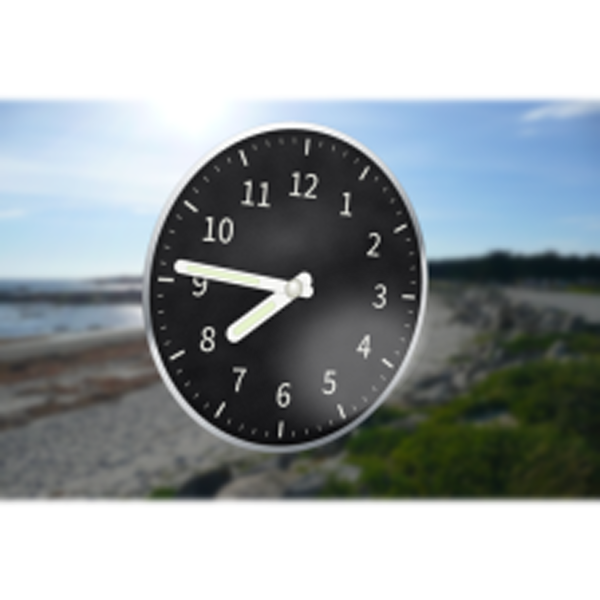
7:46
